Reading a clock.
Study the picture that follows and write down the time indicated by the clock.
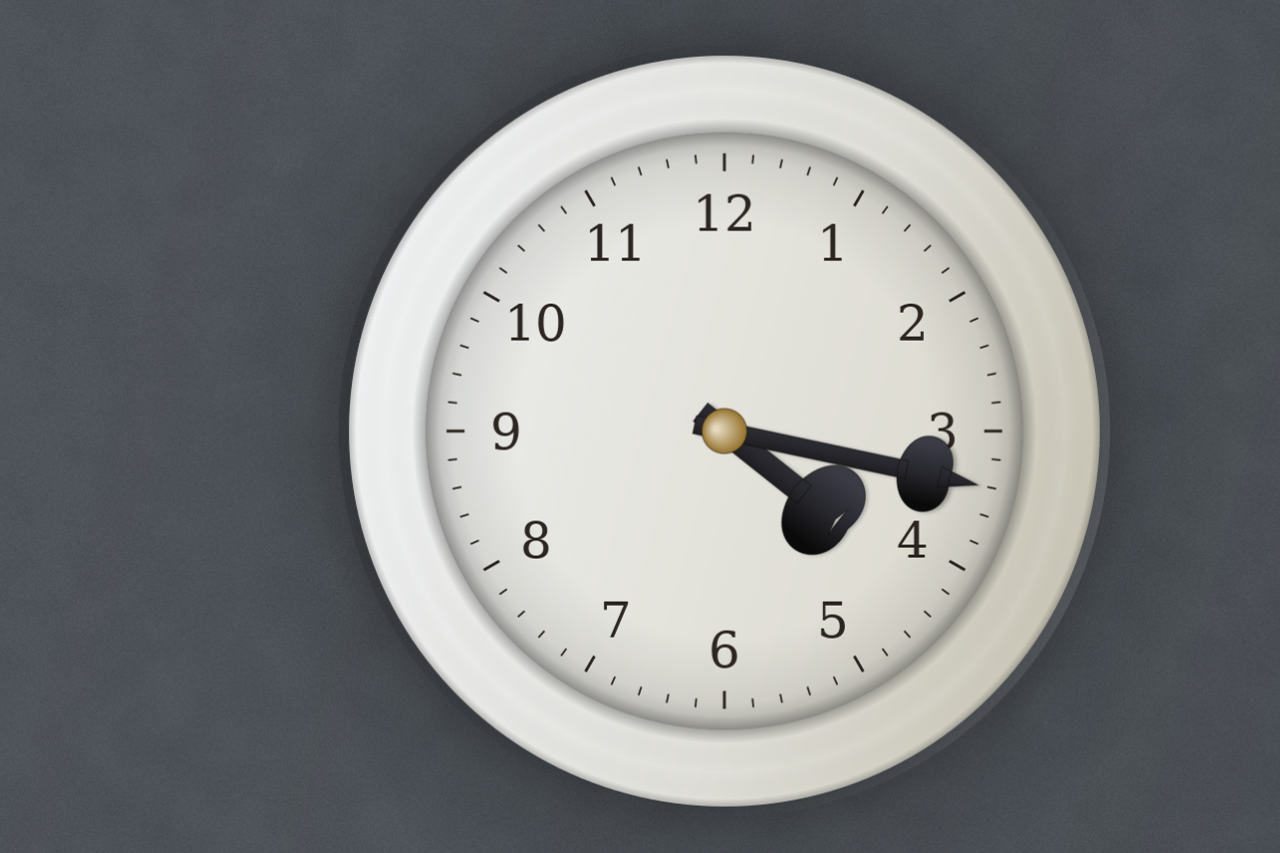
4:17
